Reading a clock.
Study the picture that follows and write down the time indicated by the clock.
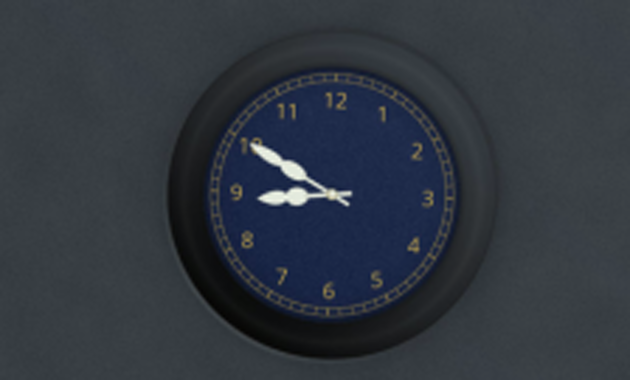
8:50
